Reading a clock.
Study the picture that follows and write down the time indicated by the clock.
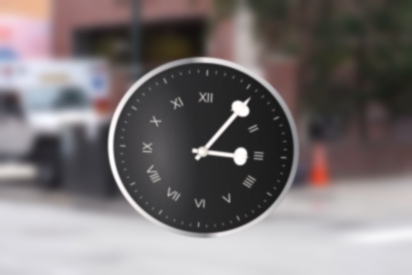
3:06
